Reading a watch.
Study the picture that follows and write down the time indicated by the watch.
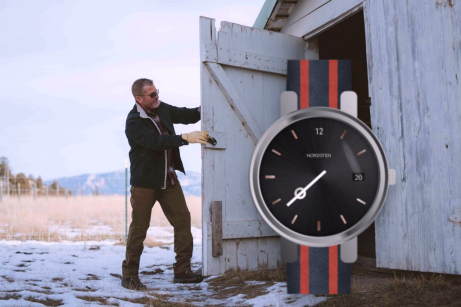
7:38
